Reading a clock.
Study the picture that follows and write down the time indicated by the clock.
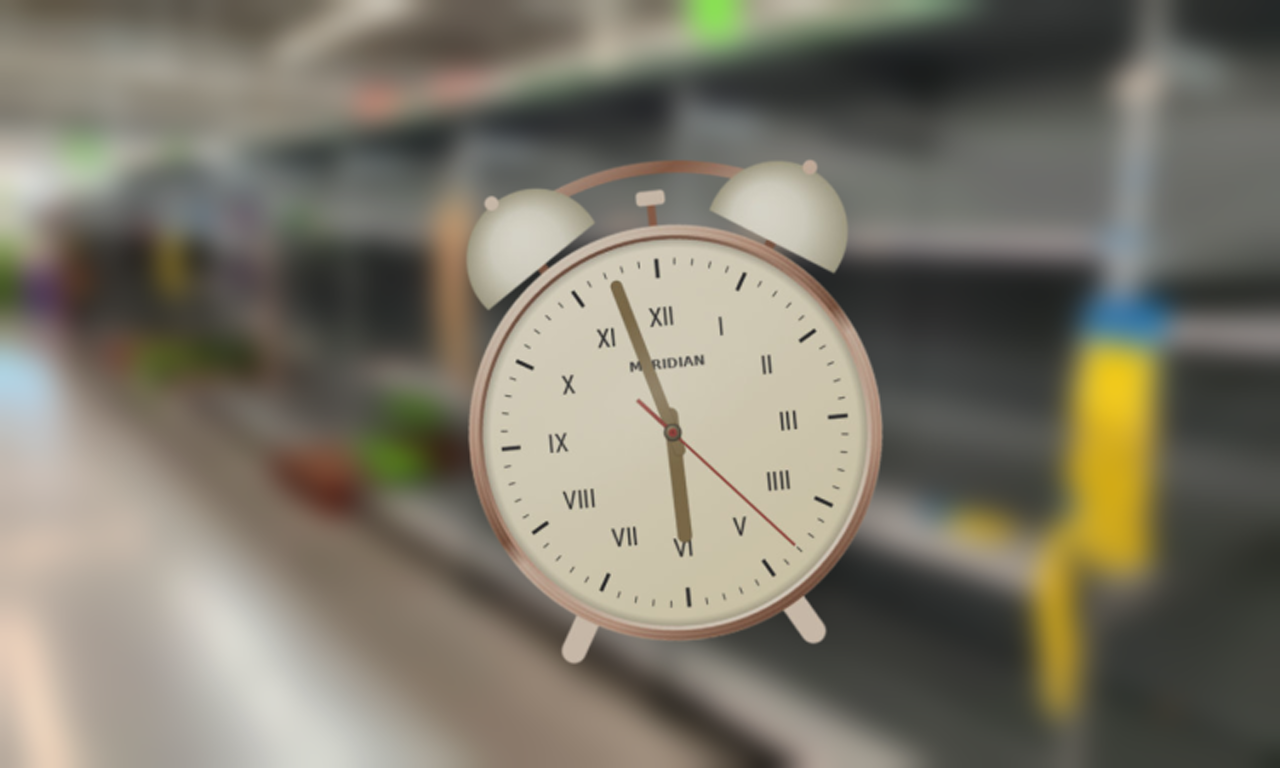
5:57:23
